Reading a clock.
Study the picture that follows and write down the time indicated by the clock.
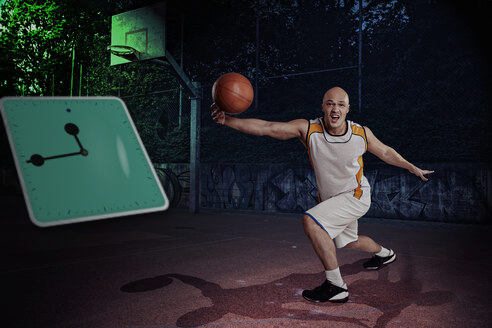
11:44
